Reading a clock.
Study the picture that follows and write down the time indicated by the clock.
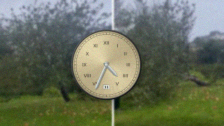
4:34
